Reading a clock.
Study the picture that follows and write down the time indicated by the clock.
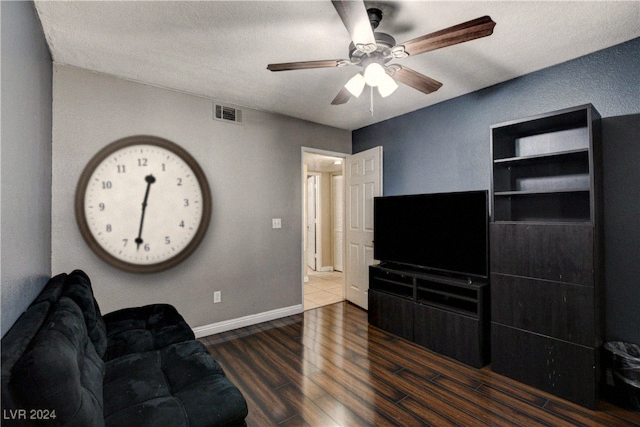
12:32
